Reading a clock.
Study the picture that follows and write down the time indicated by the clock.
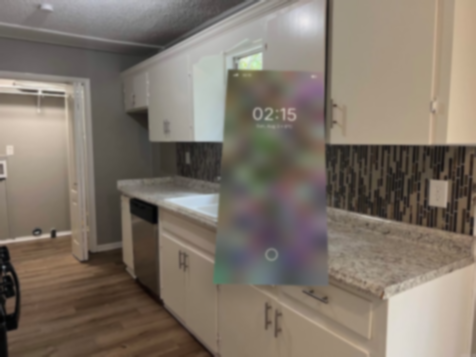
2:15
